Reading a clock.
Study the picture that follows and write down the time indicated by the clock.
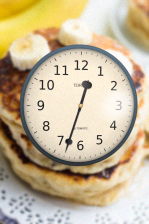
12:33
